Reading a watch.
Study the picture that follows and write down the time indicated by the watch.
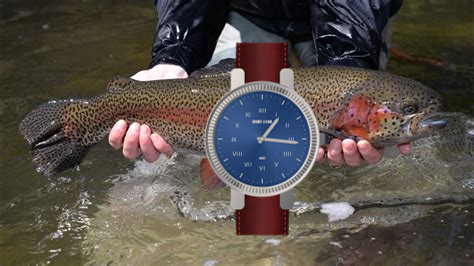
1:16
